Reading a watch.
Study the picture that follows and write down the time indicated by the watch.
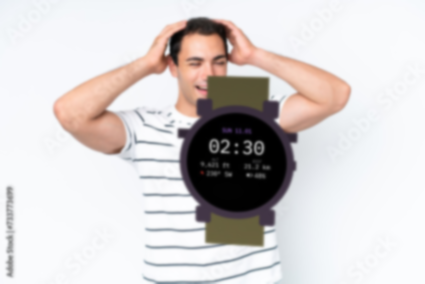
2:30
